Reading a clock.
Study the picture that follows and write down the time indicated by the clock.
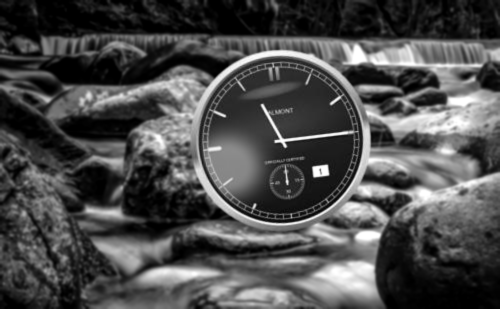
11:15
